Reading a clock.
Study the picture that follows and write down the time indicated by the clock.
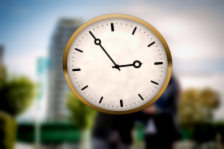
2:55
